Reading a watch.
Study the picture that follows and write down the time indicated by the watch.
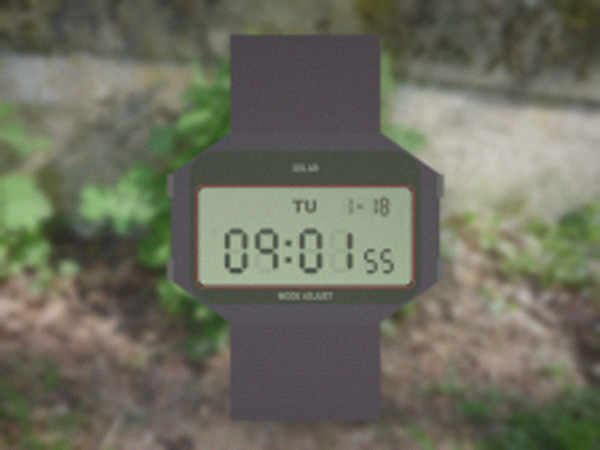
9:01:55
